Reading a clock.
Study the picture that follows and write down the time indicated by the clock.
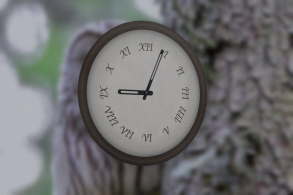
9:04
